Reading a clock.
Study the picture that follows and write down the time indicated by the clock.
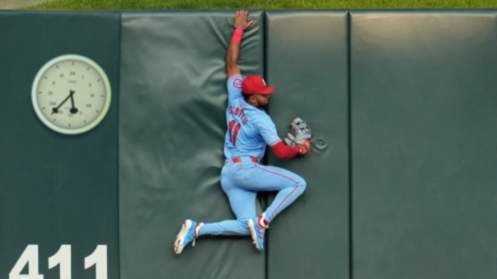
5:37
